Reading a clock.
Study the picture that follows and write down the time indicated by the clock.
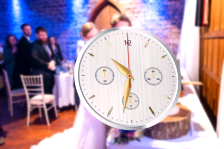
10:32
